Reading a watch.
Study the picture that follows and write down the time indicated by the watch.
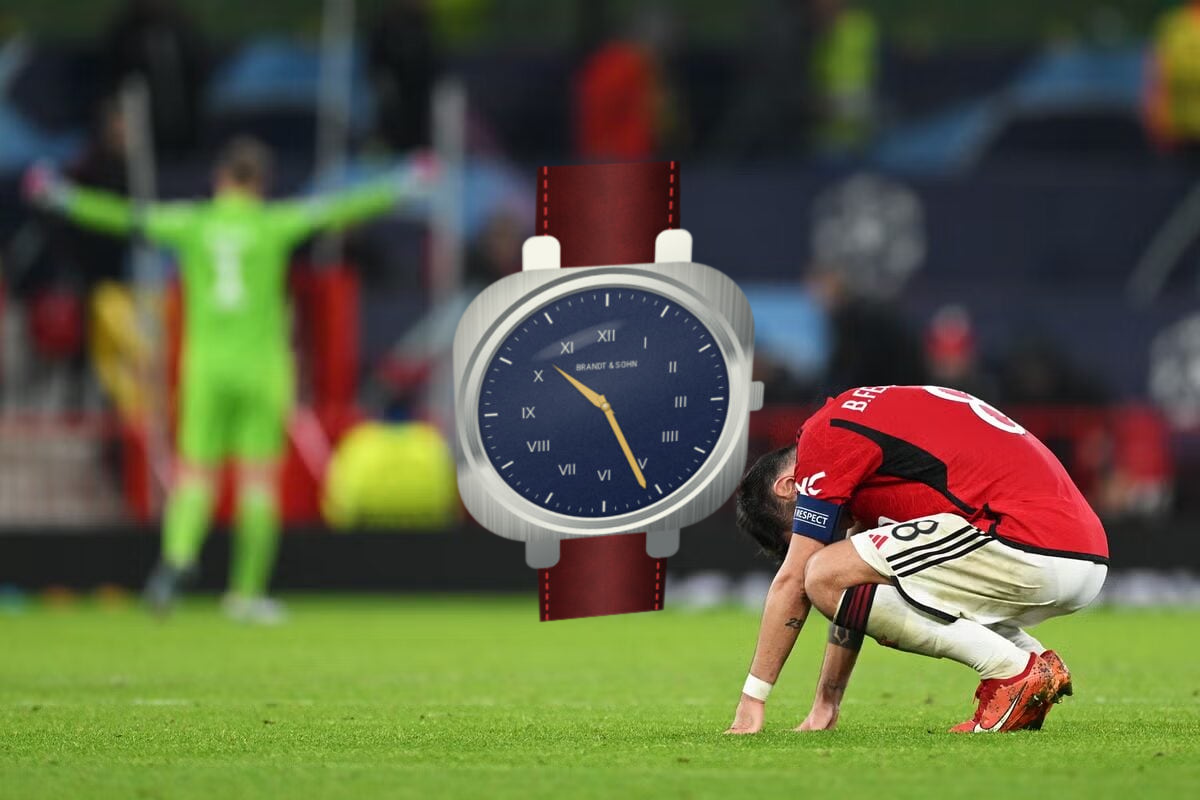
10:26
